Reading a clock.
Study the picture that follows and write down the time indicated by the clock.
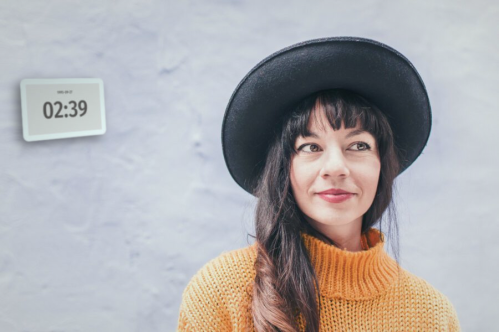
2:39
